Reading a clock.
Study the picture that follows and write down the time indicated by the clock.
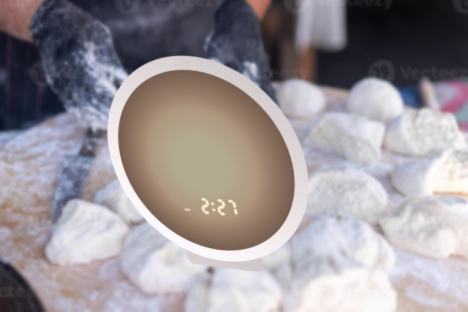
2:27
